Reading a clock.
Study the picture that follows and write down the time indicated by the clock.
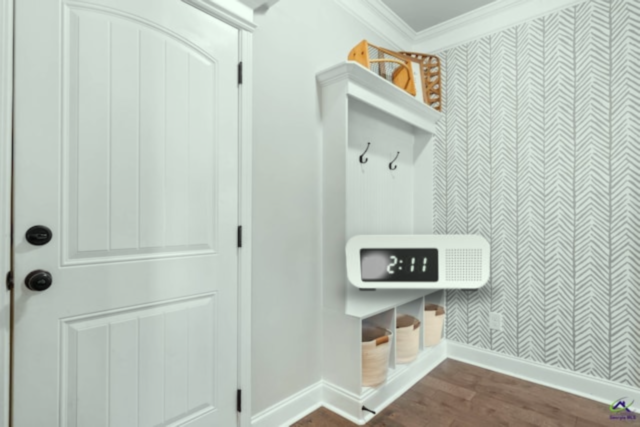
2:11
